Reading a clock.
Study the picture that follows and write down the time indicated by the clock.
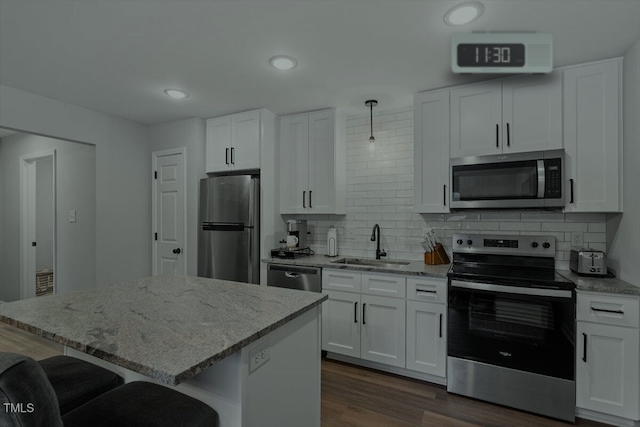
11:30
